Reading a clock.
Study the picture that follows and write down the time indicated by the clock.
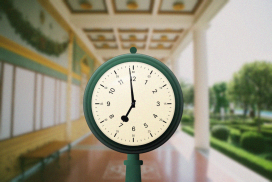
6:59
